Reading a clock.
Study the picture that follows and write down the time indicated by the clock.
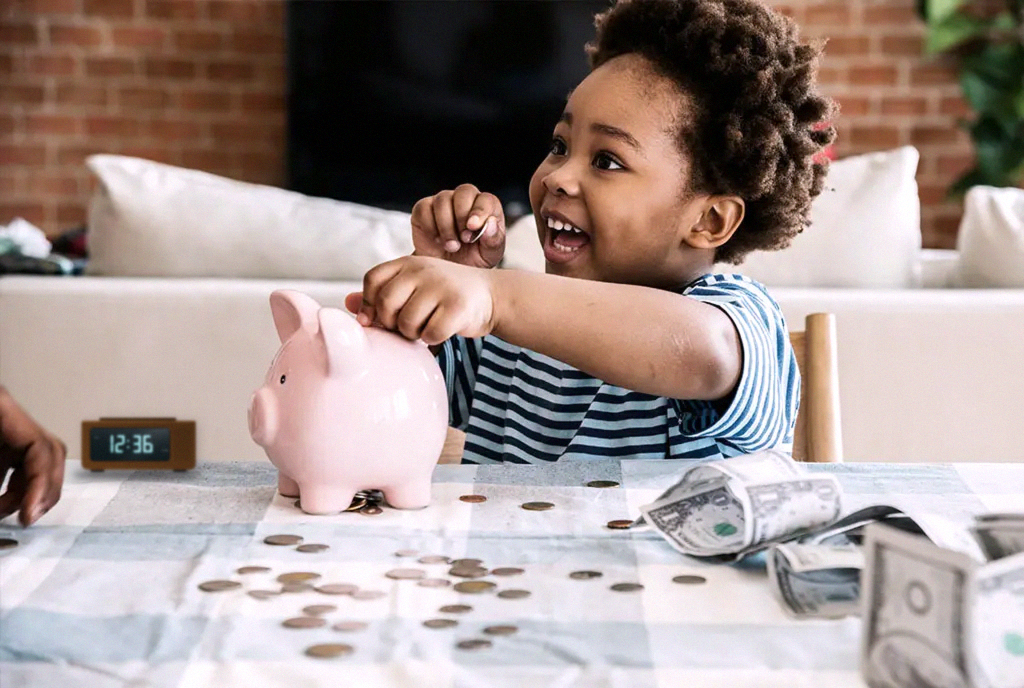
12:36
